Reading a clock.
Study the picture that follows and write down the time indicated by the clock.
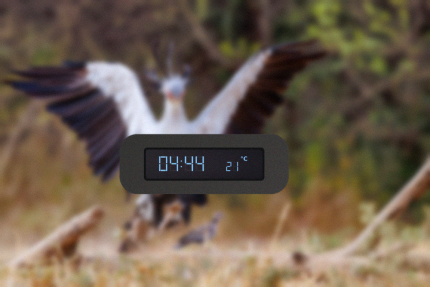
4:44
